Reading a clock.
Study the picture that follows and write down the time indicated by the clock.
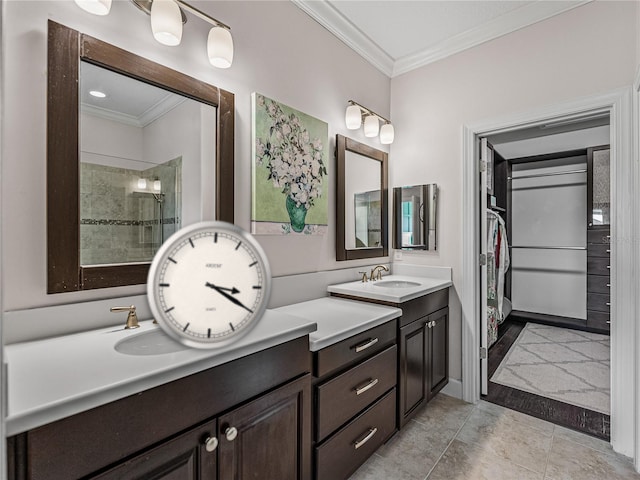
3:20
